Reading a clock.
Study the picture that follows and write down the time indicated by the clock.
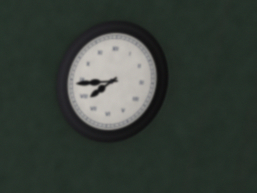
7:44
